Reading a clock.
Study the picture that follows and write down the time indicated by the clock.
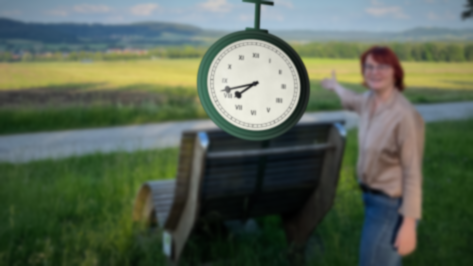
7:42
